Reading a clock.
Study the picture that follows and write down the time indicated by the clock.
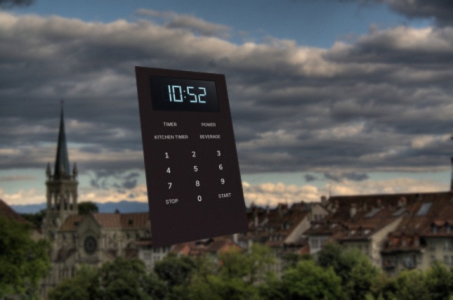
10:52
